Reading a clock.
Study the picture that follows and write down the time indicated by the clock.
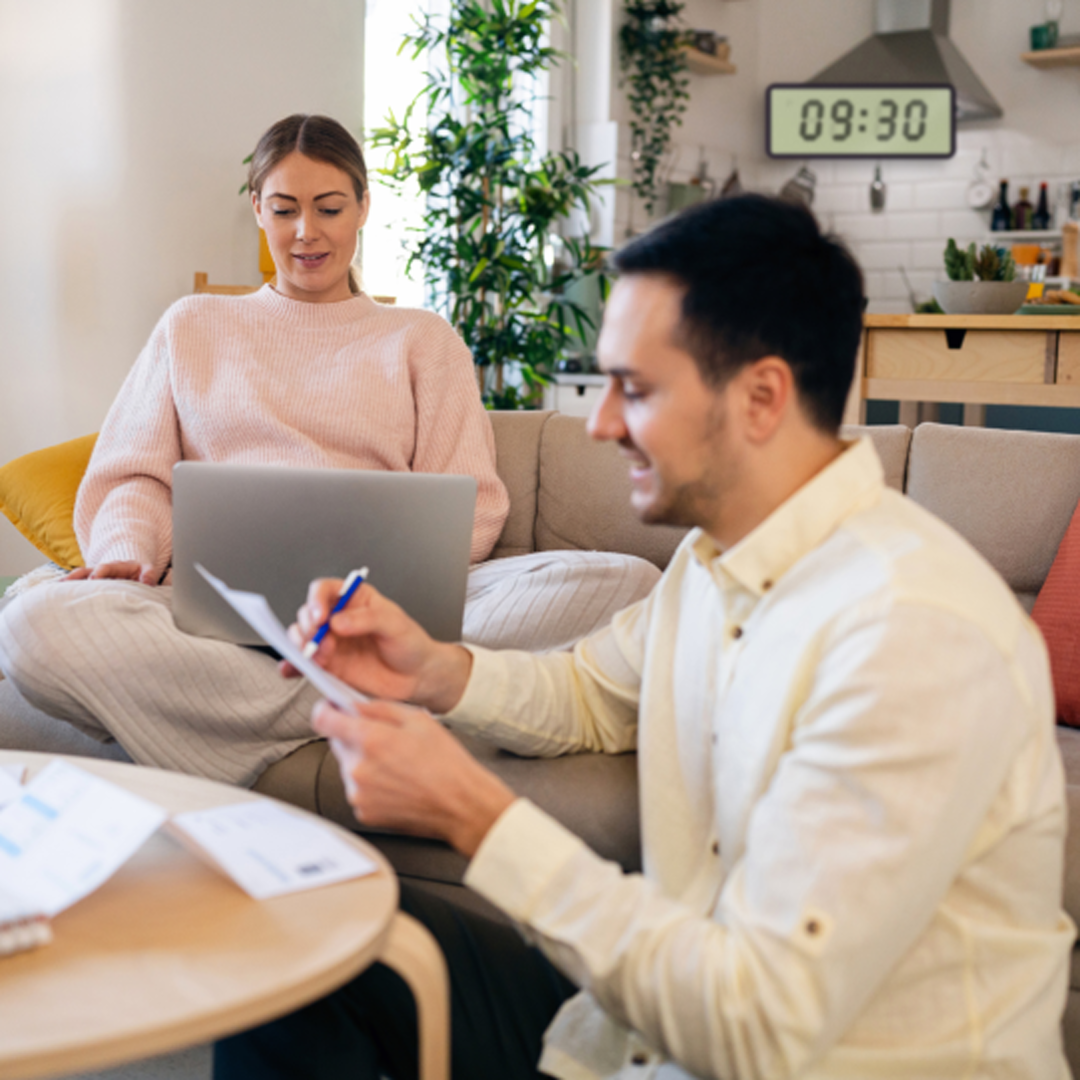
9:30
